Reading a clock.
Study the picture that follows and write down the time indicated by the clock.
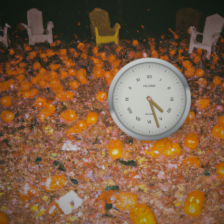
4:27
